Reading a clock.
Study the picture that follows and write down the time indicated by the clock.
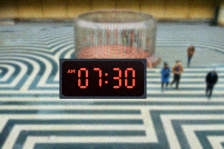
7:30
